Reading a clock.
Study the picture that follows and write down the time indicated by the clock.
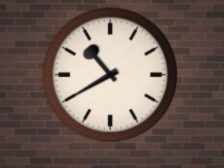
10:40
